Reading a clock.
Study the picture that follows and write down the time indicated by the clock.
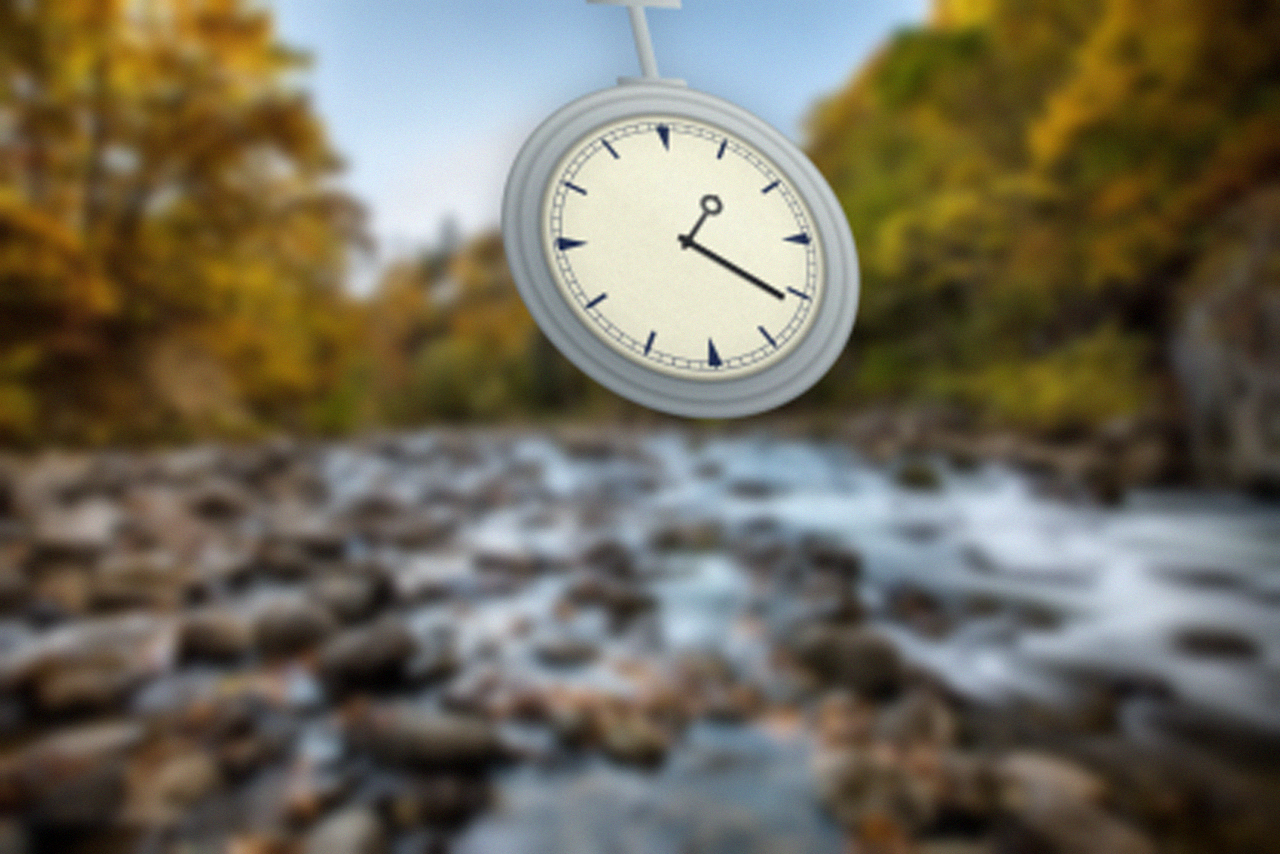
1:21
